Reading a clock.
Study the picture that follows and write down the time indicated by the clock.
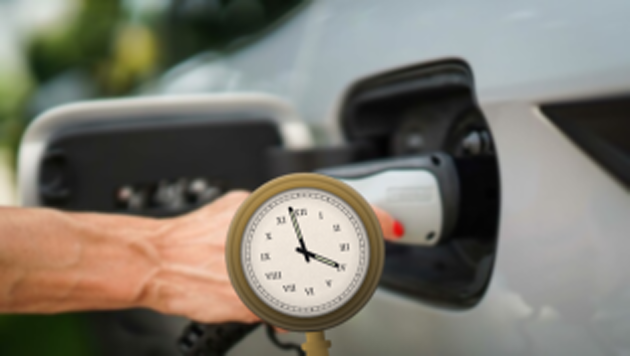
3:58
